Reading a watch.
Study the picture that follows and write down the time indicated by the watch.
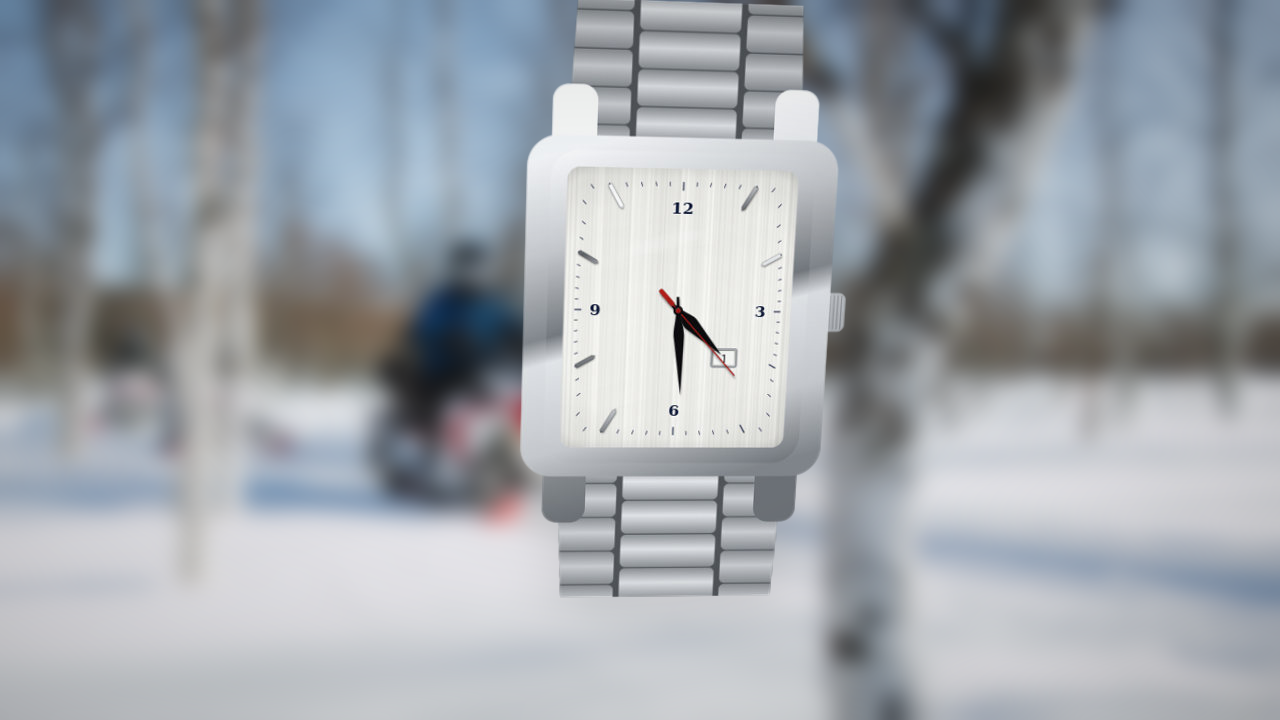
4:29:23
